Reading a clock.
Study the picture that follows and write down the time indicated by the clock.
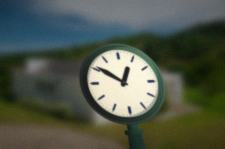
12:51
